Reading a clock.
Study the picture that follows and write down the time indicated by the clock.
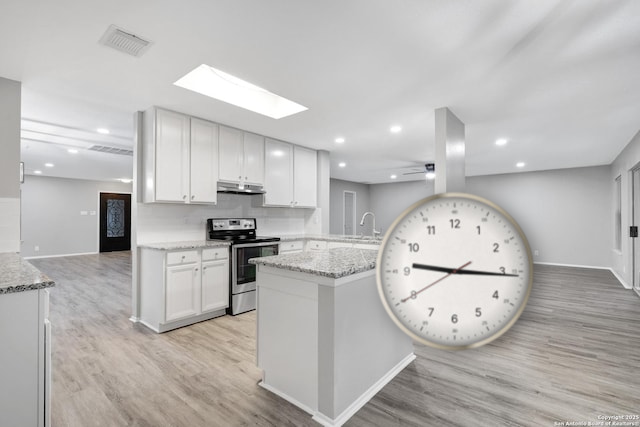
9:15:40
